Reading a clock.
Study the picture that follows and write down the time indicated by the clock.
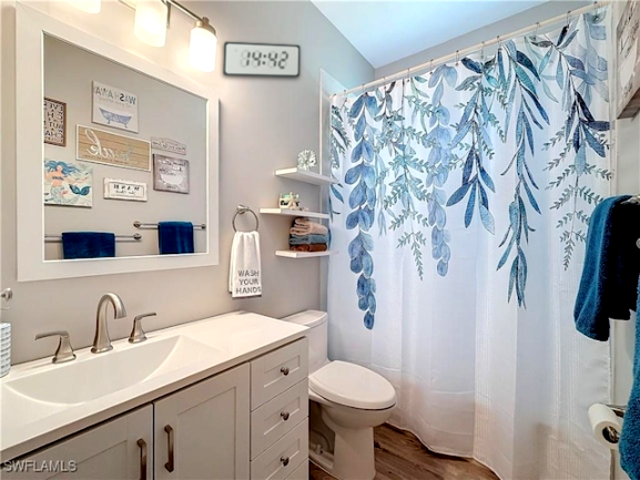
14:42
